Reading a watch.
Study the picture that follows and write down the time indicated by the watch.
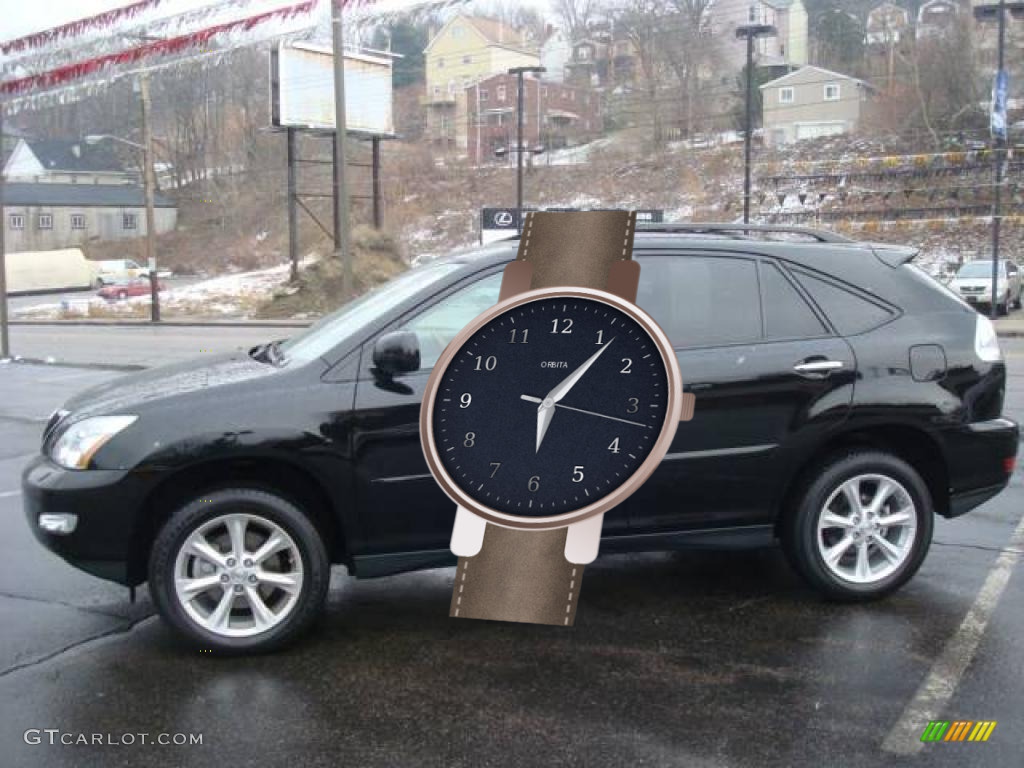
6:06:17
